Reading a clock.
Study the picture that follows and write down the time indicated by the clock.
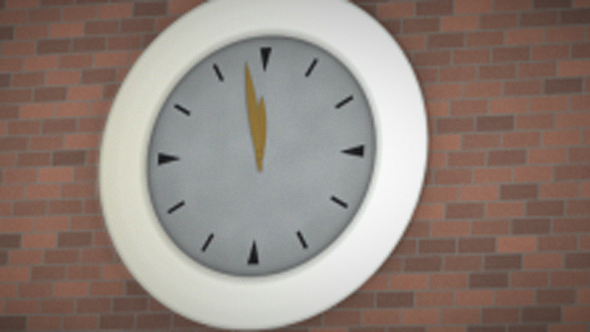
11:58
